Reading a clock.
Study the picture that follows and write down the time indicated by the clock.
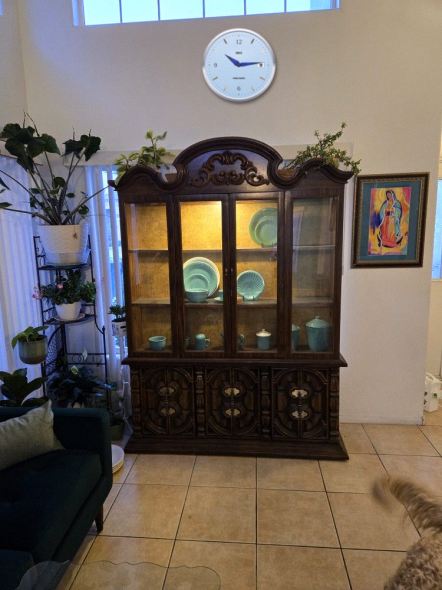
10:14
